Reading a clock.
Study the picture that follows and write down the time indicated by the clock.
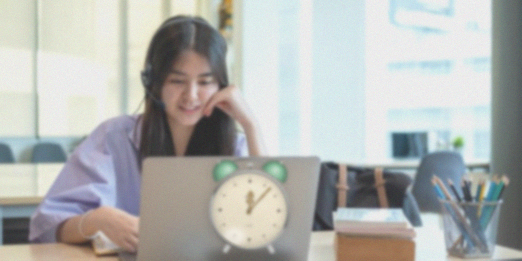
12:07
